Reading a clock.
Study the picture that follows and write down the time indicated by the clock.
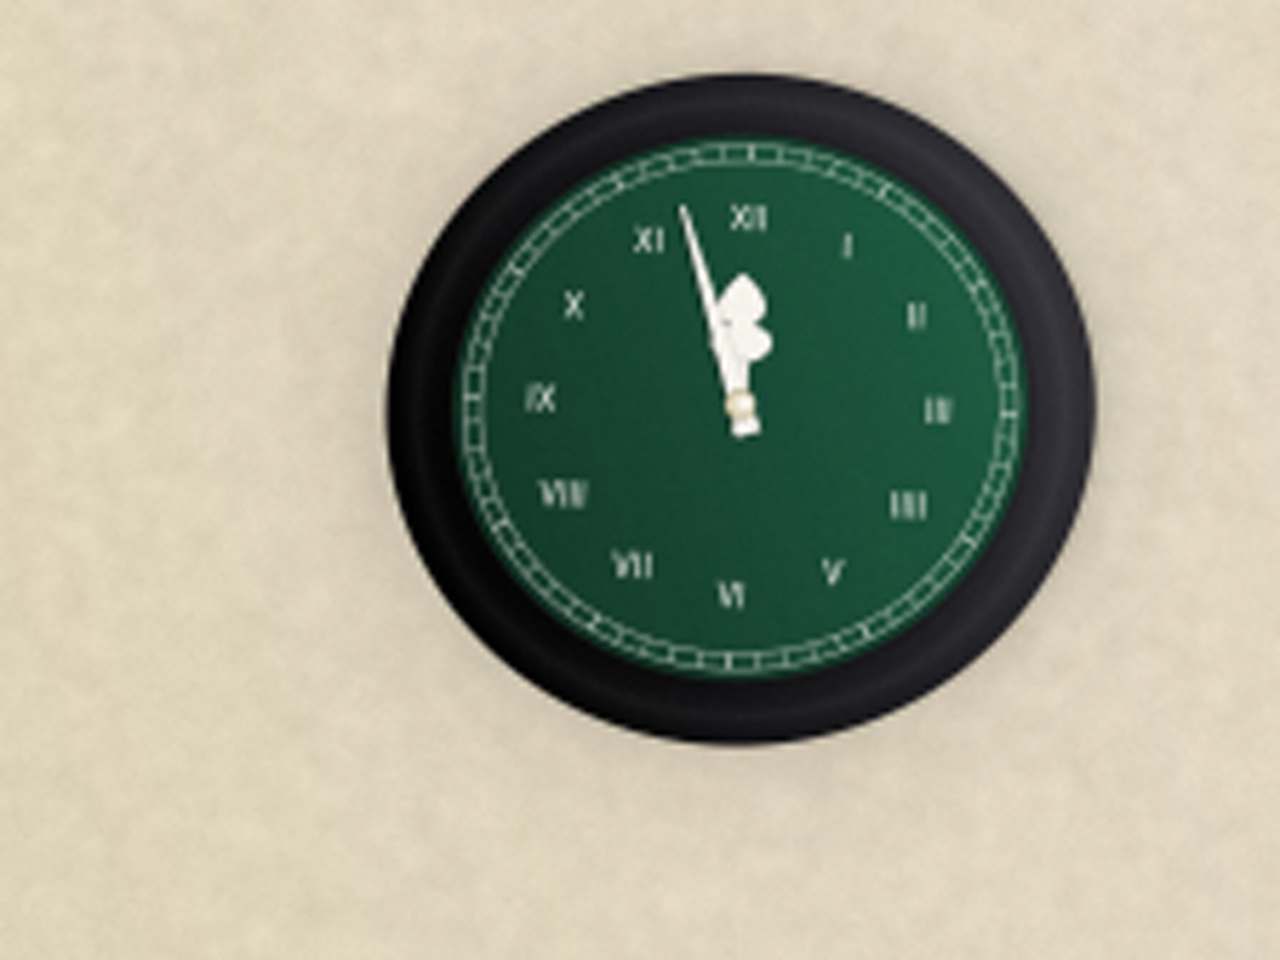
11:57
